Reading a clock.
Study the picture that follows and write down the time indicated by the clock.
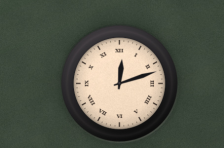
12:12
